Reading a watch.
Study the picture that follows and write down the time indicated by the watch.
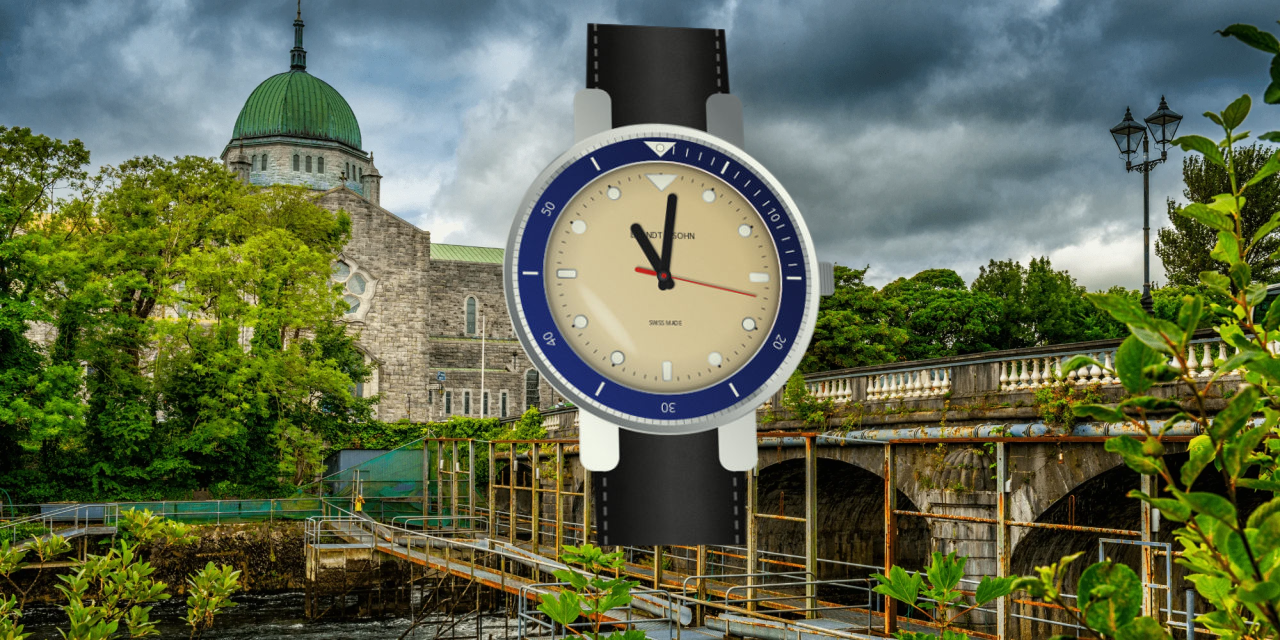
11:01:17
